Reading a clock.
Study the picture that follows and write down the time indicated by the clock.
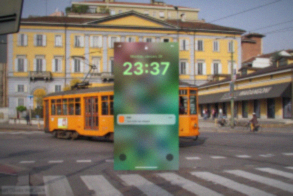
23:37
